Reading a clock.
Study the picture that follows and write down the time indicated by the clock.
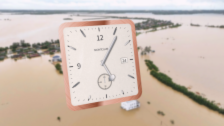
5:06
